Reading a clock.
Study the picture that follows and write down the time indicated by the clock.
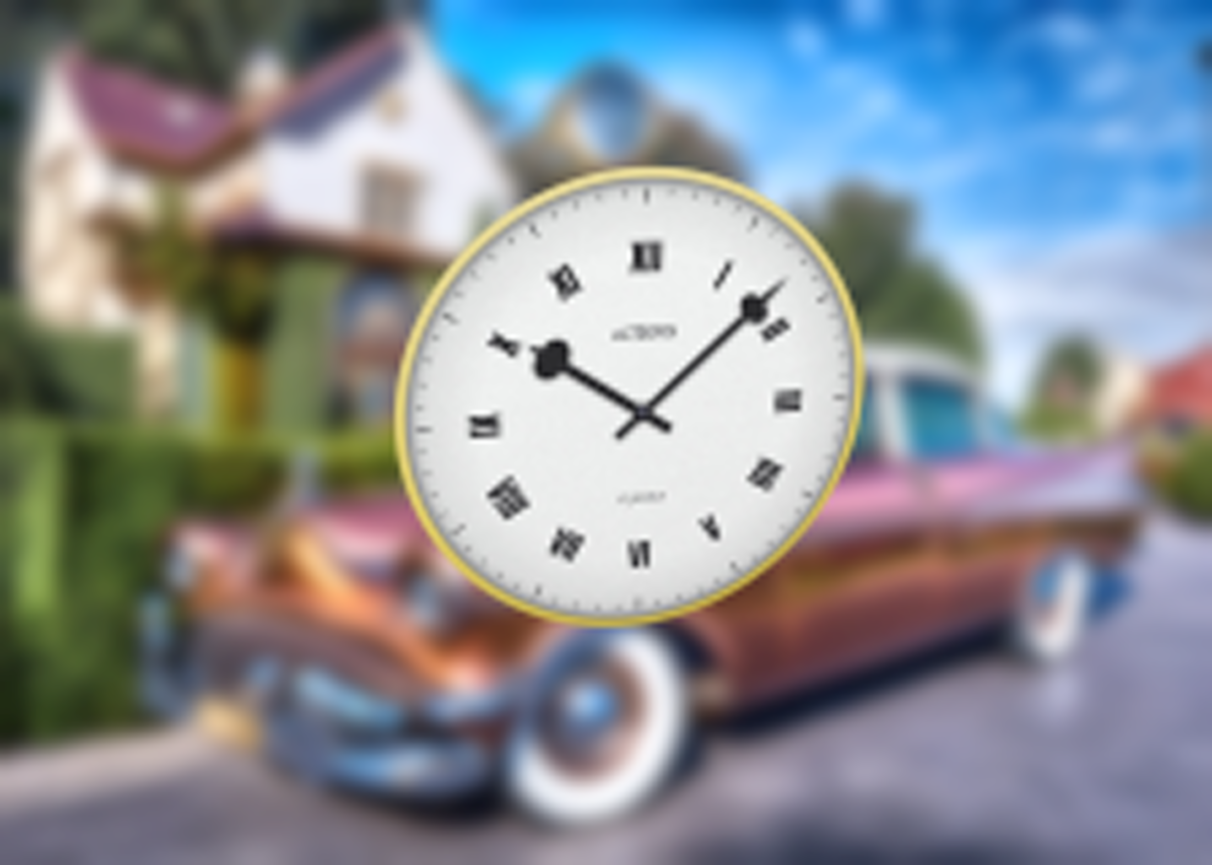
10:08
